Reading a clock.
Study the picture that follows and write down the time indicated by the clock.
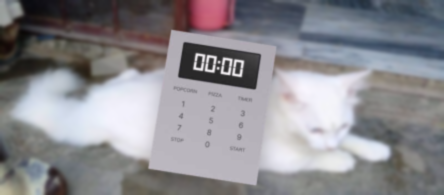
0:00
